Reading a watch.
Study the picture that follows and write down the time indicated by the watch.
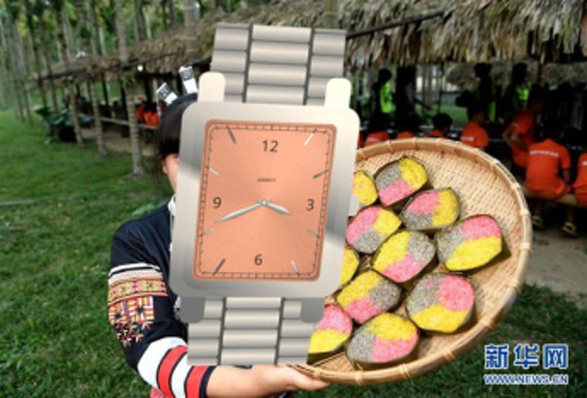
3:41
